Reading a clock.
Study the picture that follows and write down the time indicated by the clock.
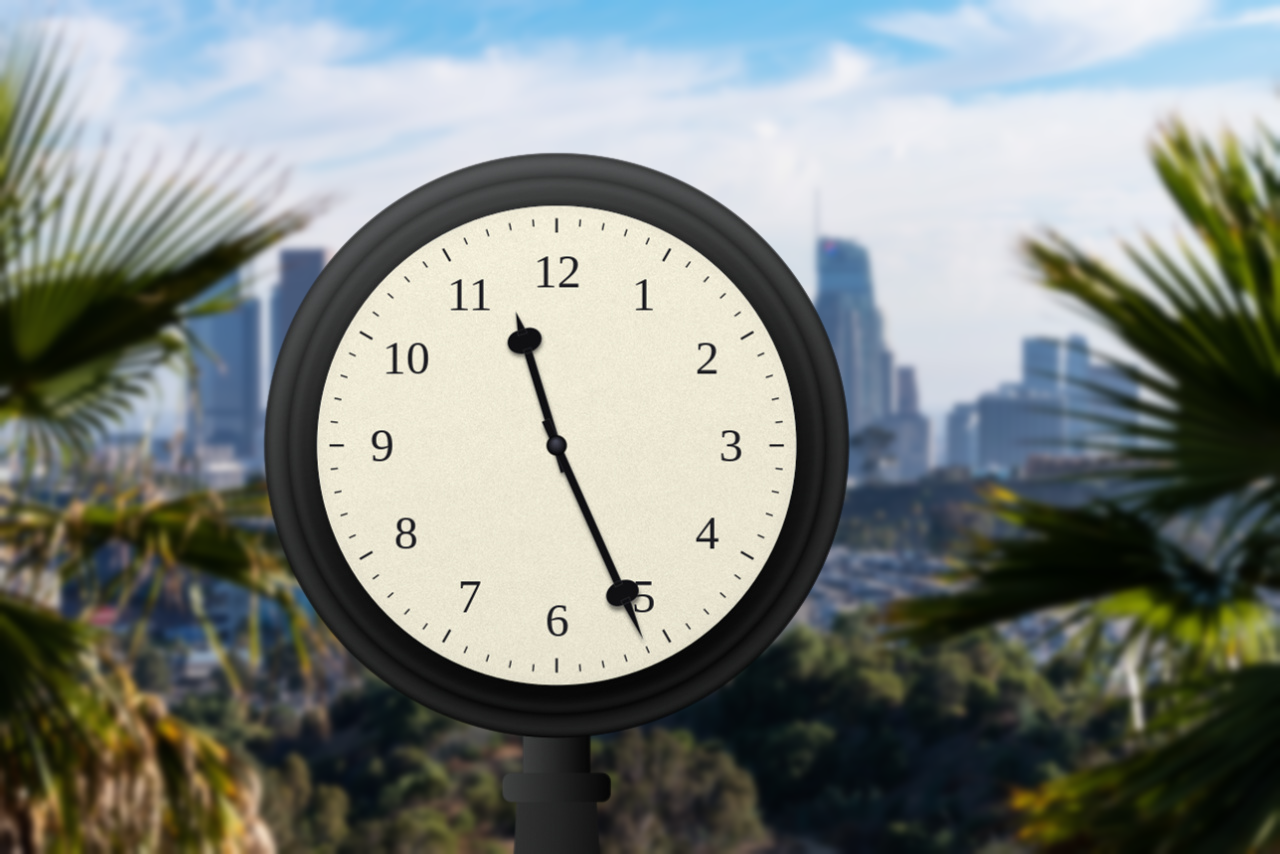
11:26
